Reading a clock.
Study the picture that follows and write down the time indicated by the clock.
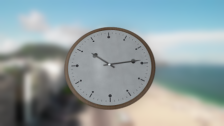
10:14
